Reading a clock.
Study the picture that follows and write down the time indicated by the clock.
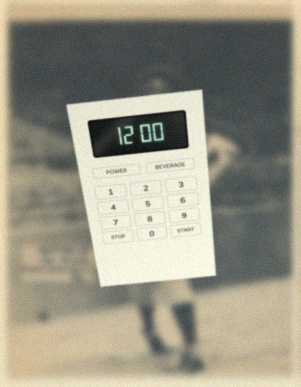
12:00
